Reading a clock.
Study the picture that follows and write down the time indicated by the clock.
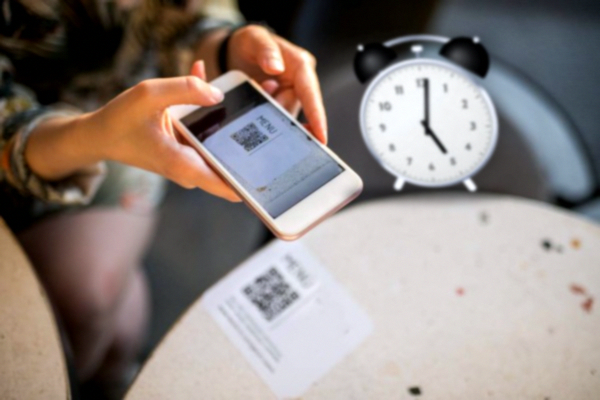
5:01
